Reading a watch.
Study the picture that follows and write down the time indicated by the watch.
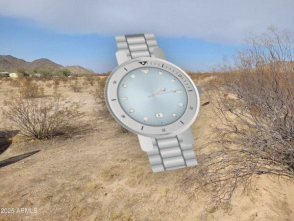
2:14
